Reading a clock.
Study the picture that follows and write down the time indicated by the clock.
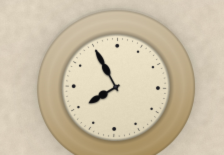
7:55
